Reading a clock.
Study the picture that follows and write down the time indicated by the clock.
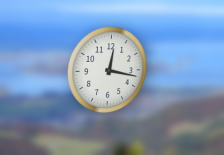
12:17
